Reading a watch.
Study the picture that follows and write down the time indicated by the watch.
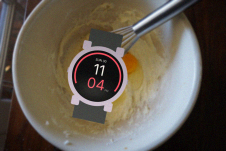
11:04
